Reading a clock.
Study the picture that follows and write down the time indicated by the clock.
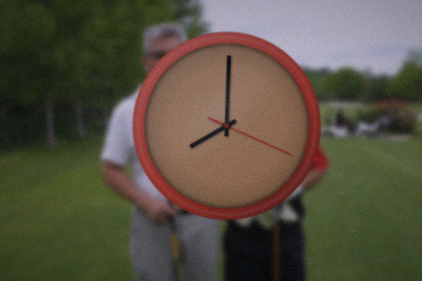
8:00:19
